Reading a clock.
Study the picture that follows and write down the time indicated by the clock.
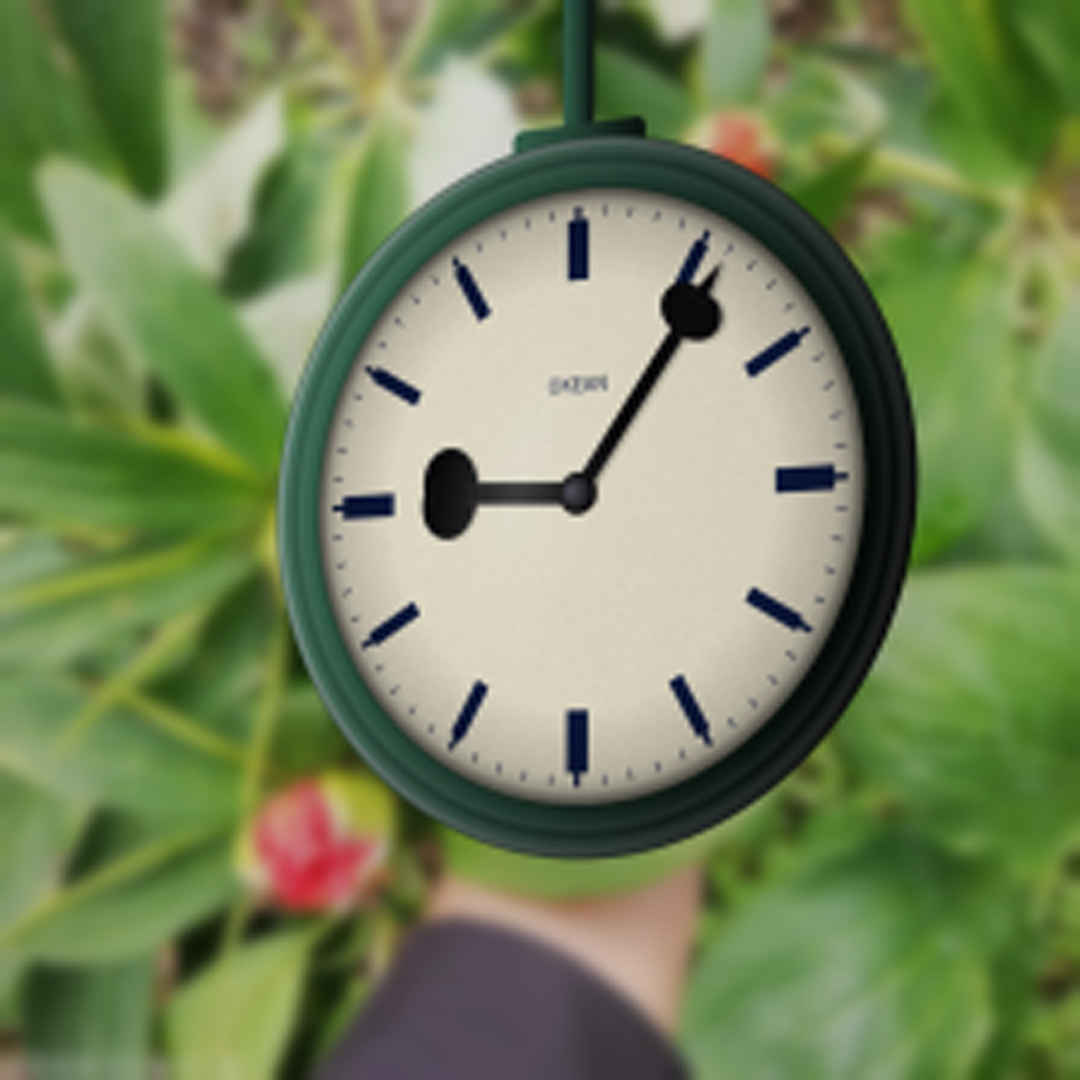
9:06
